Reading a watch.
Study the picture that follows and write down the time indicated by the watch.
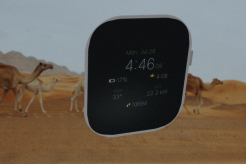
4:46
